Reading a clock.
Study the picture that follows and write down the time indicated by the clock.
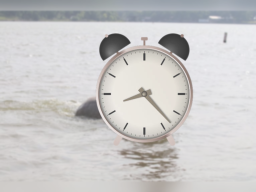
8:23
